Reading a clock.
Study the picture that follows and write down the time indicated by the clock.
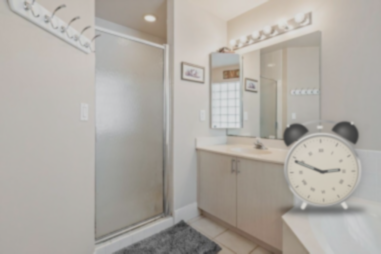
2:49
